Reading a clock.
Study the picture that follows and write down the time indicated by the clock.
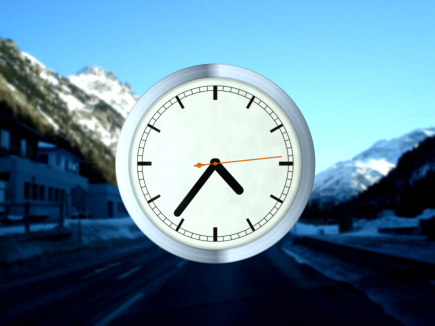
4:36:14
